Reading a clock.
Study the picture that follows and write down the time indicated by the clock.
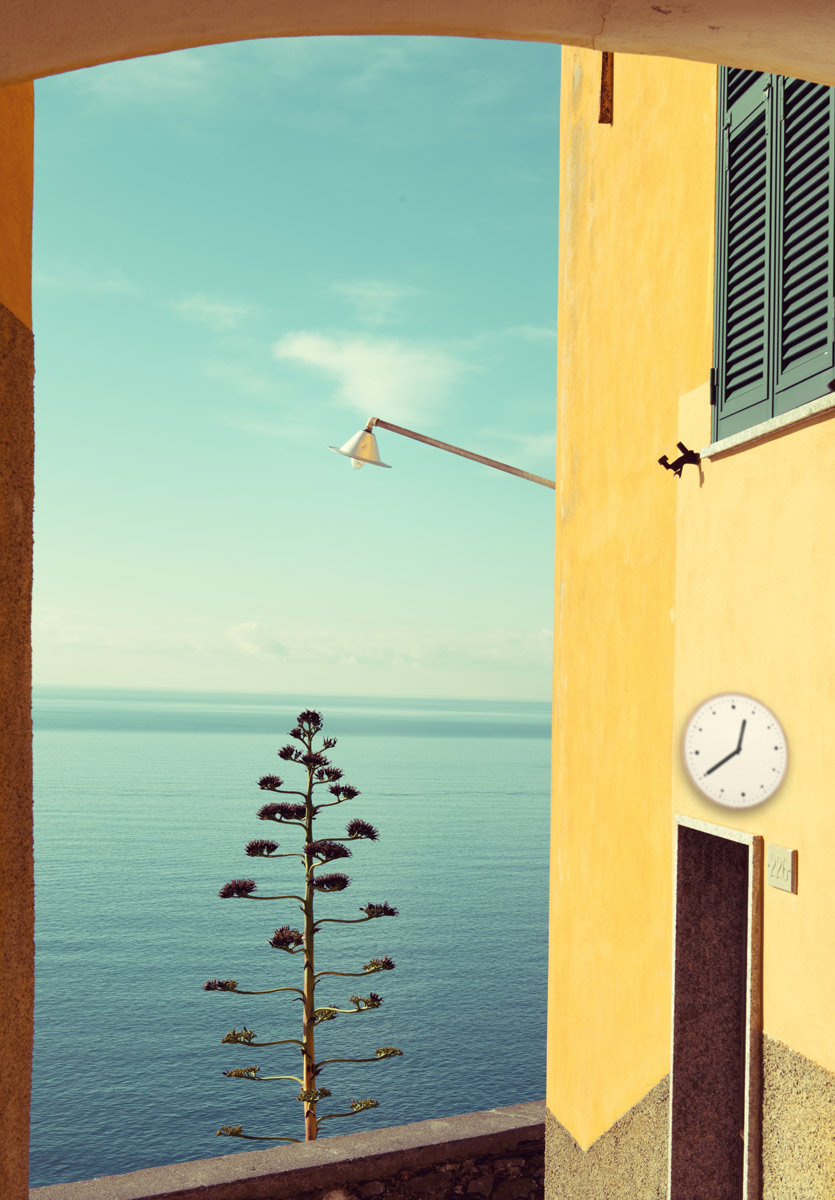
12:40
